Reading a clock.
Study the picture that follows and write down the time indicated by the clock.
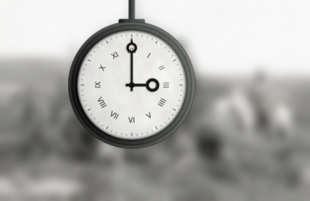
3:00
